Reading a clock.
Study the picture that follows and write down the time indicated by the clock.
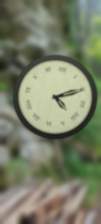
4:10
